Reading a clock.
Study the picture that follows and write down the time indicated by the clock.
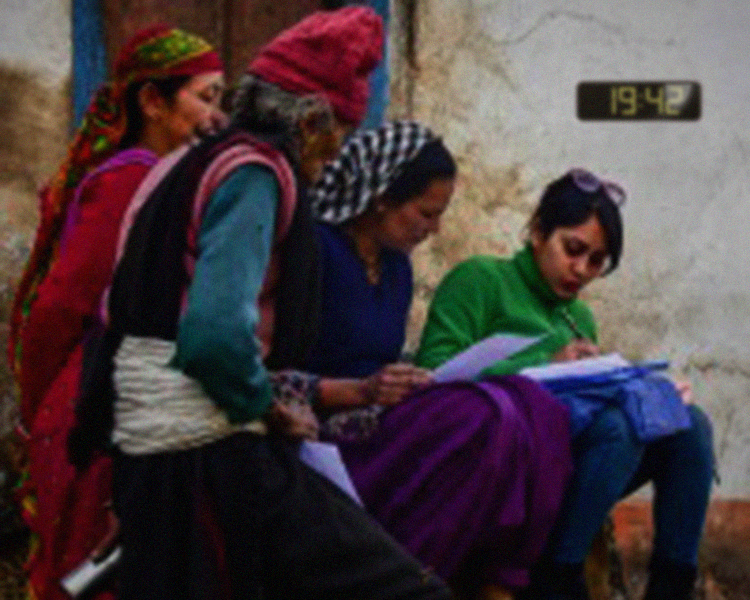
19:42
